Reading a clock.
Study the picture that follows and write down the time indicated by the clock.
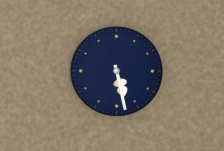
5:28
